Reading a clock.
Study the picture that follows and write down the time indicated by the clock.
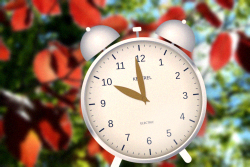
9:59
